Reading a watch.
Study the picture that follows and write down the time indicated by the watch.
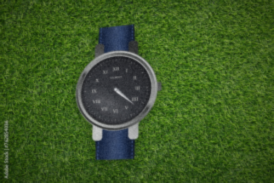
4:22
